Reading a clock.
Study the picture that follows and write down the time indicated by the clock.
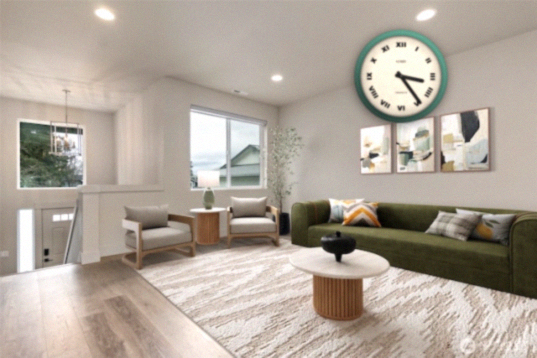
3:24
